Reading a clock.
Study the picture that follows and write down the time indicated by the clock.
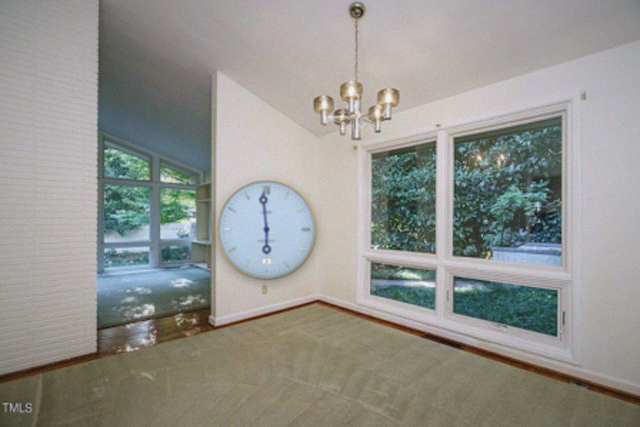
5:59
